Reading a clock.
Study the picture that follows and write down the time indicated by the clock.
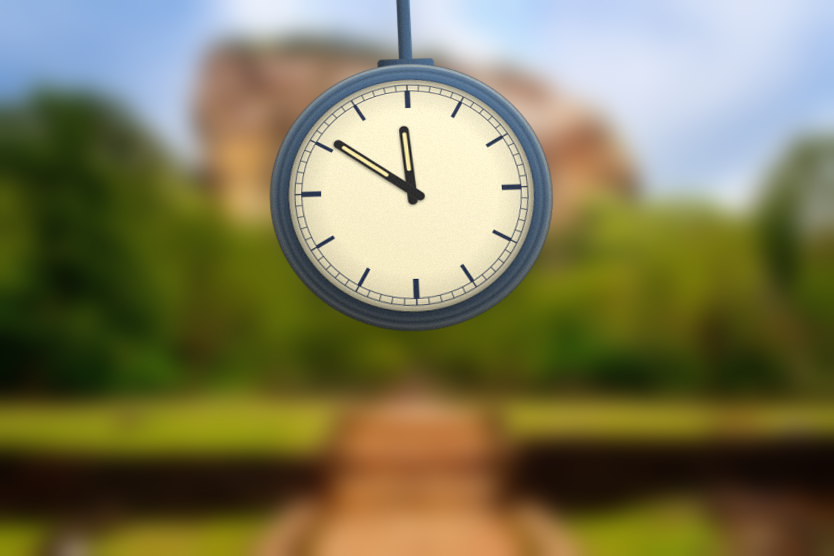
11:51
